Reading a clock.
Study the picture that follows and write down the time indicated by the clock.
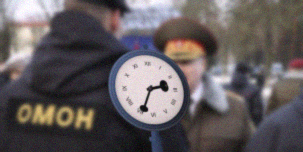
2:34
